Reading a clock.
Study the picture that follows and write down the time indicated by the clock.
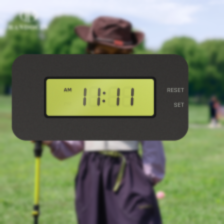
11:11
